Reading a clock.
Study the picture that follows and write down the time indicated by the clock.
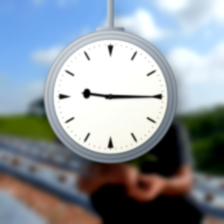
9:15
